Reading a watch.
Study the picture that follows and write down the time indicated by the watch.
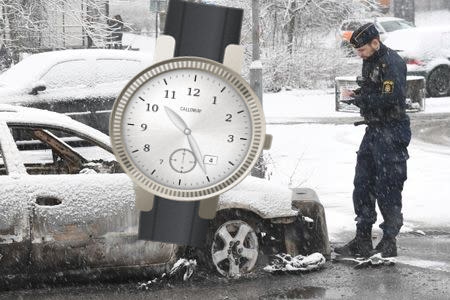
10:25
